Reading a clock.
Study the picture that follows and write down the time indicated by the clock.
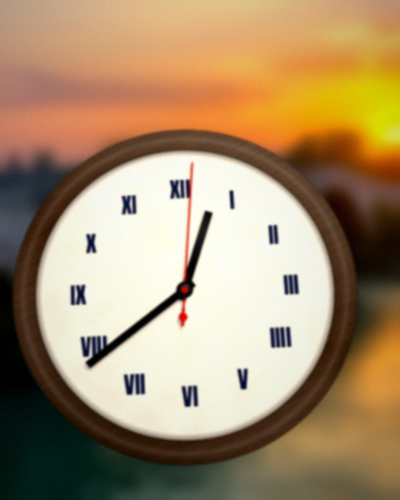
12:39:01
